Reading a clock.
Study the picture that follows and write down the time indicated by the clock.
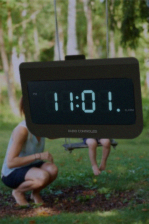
11:01
